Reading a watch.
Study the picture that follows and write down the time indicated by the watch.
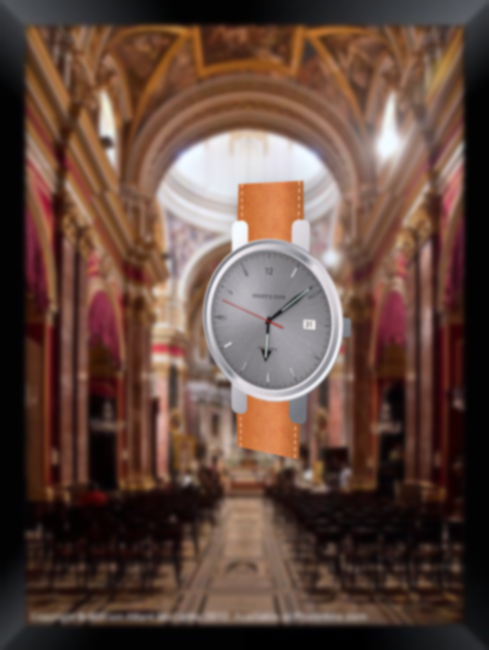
6:08:48
